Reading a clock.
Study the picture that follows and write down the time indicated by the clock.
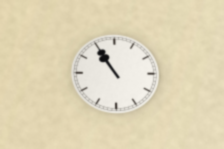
10:55
